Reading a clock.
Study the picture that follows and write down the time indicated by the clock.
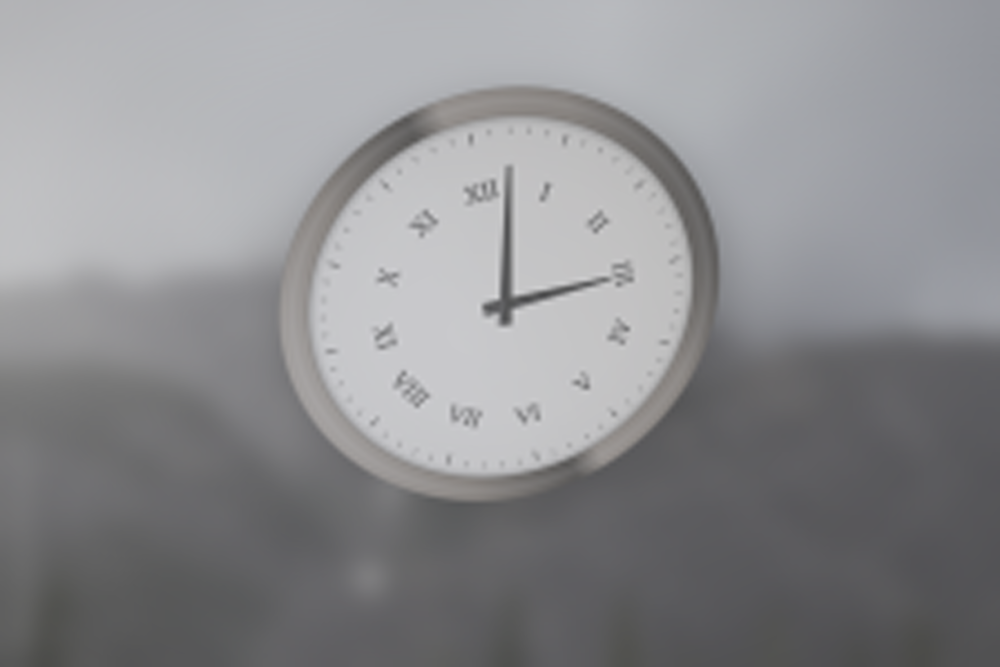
3:02
